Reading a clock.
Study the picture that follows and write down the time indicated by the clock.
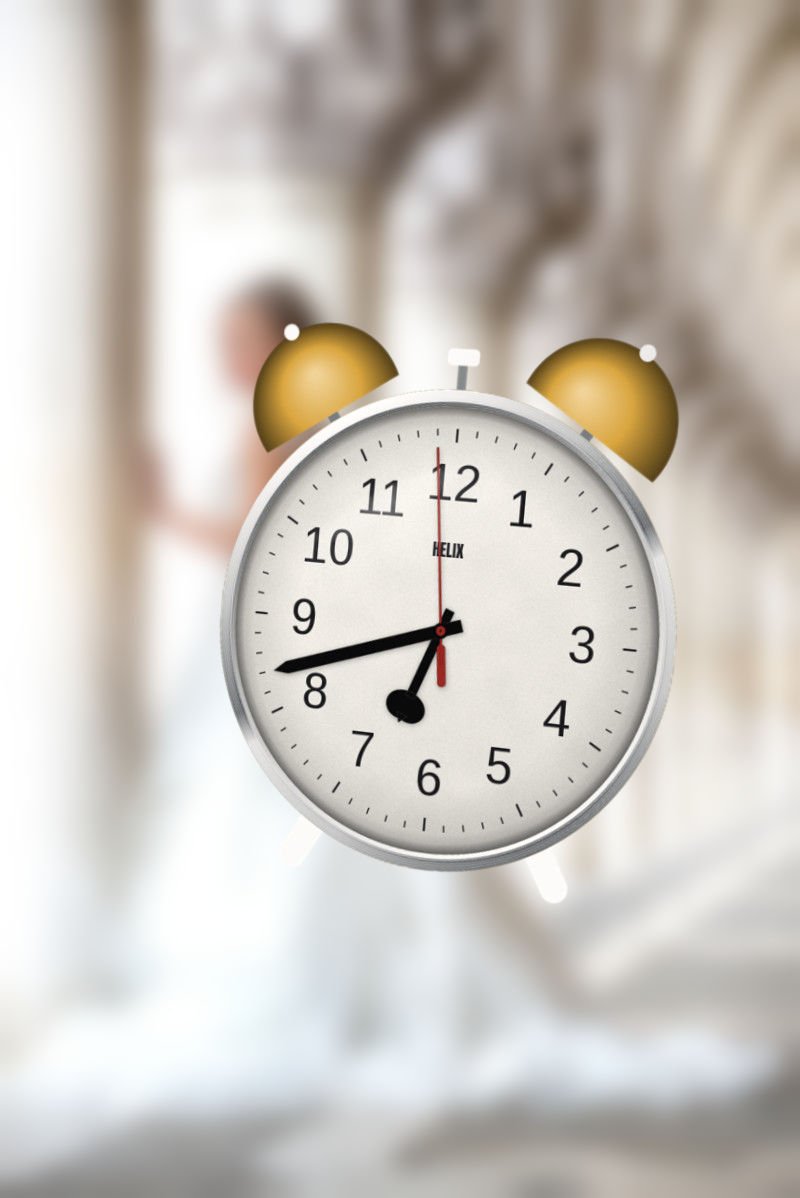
6:41:59
